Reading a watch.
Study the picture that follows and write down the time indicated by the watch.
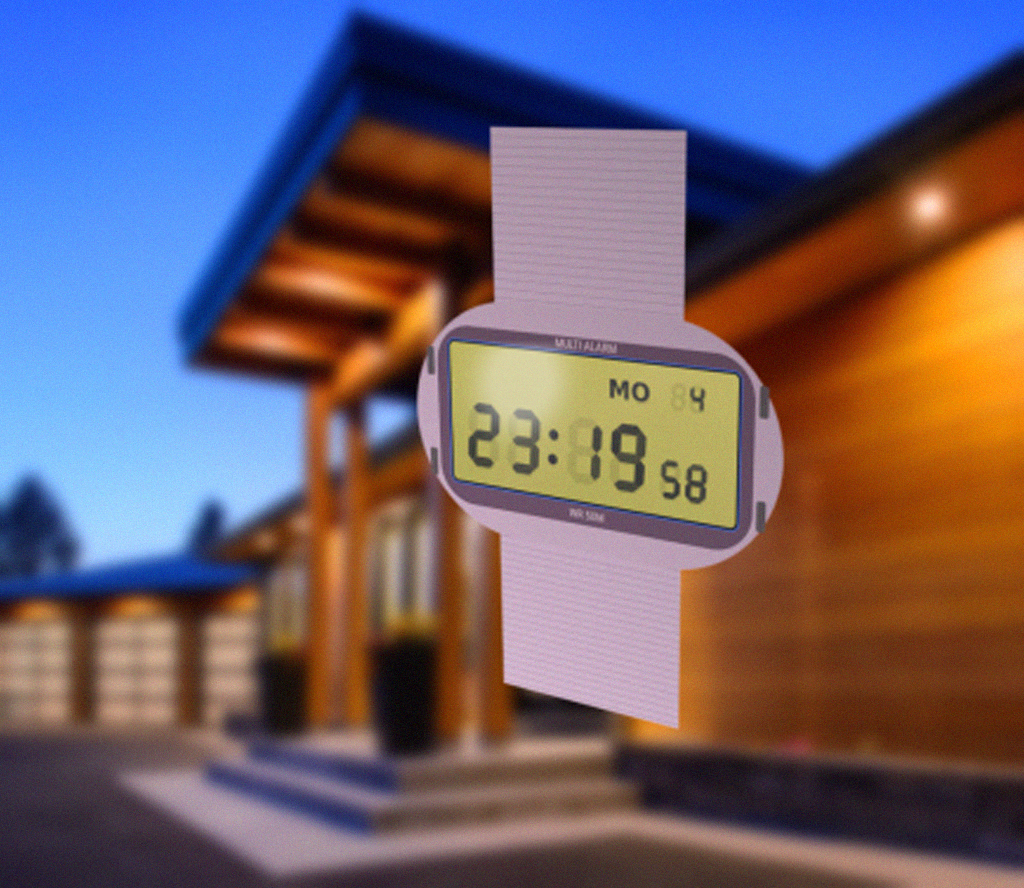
23:19:58
